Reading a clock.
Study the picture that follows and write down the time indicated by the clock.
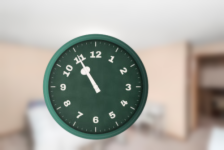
10:55
